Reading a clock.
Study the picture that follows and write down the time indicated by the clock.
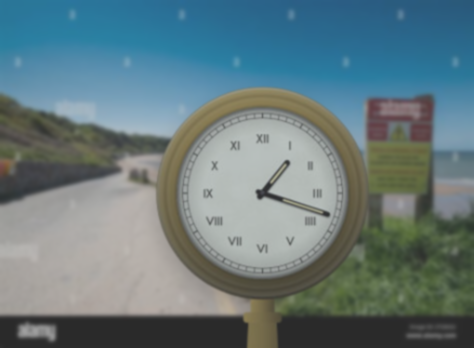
1:18
